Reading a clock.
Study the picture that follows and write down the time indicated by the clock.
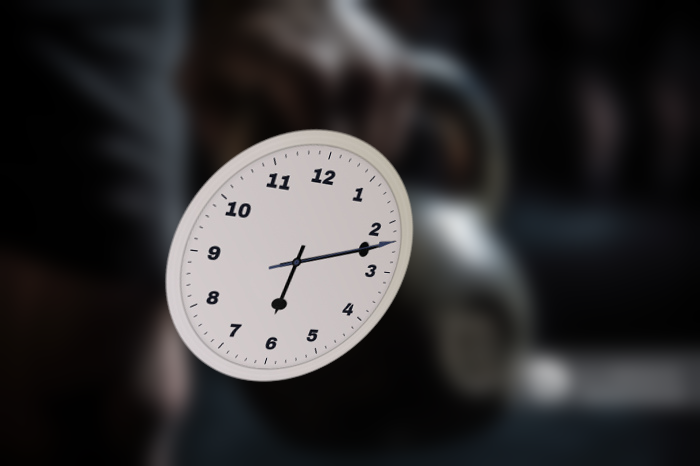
6:12:12
